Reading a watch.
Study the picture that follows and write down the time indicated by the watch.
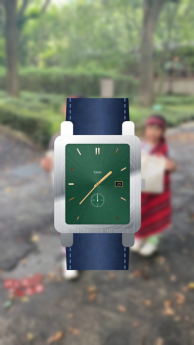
1:37
